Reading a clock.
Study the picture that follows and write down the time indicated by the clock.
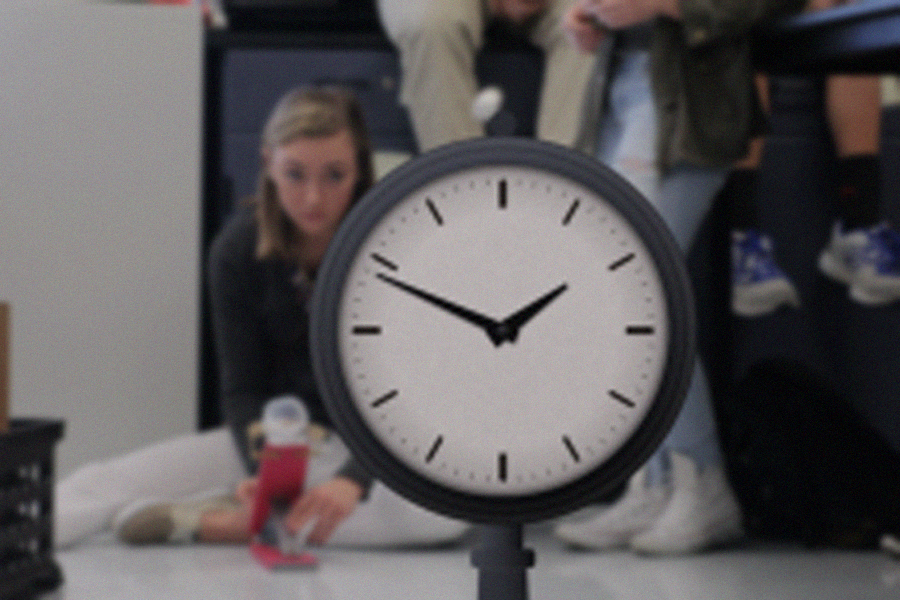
1:49
